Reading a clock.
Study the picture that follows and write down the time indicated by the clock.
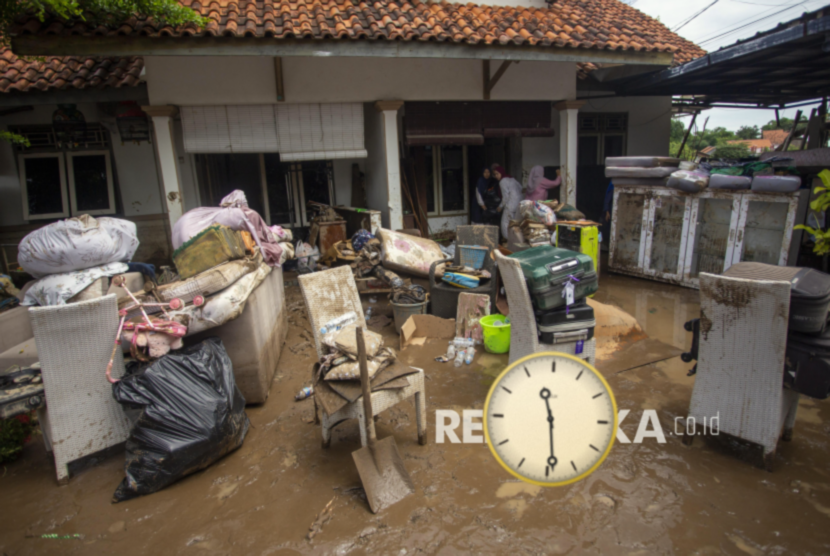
11:29
